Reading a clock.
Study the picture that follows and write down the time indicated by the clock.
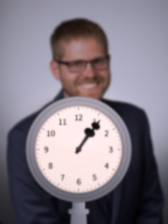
1:06
